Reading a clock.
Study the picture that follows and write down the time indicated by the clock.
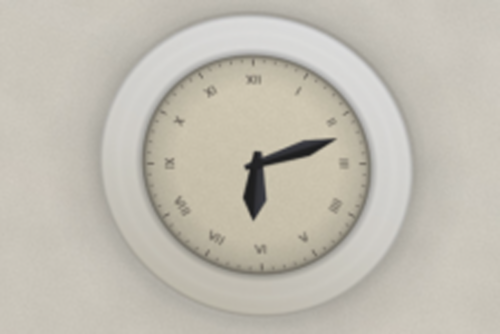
6:12
